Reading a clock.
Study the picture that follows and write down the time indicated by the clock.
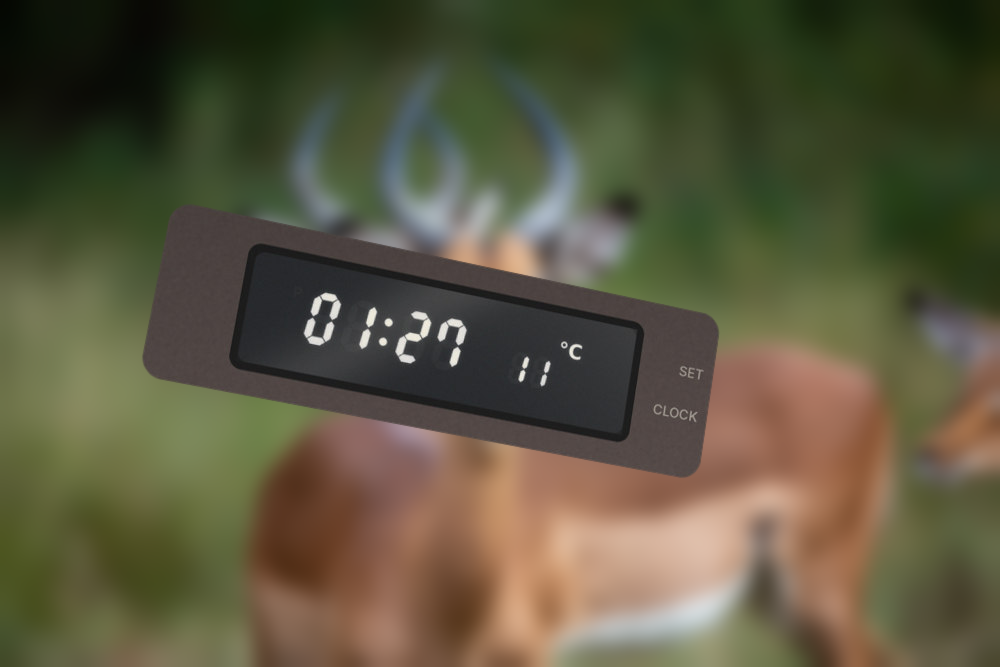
1:27
